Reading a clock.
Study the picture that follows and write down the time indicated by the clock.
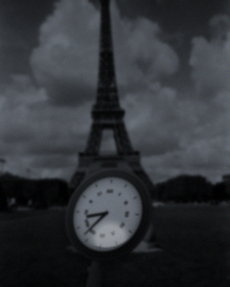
8:37
